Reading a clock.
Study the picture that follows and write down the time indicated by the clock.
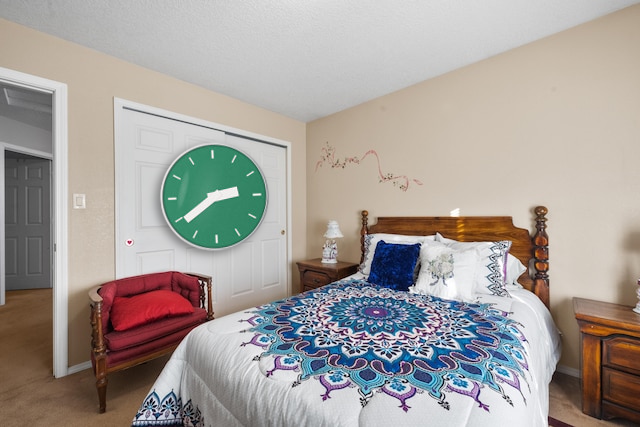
2:39
